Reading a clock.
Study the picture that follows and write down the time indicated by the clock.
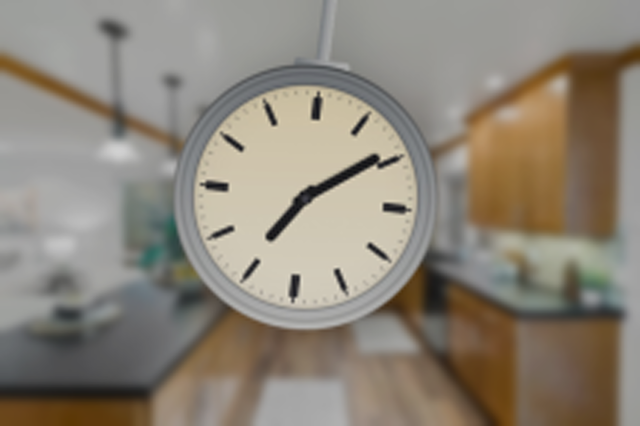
7:09
